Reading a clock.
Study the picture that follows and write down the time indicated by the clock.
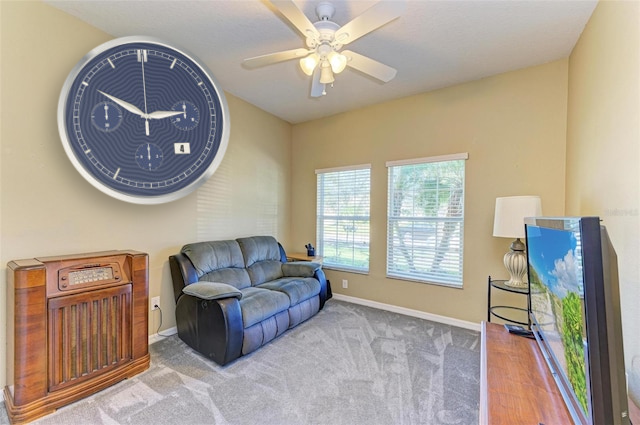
2:50
